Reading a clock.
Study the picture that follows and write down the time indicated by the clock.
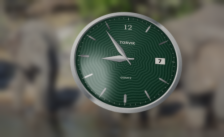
8:54
